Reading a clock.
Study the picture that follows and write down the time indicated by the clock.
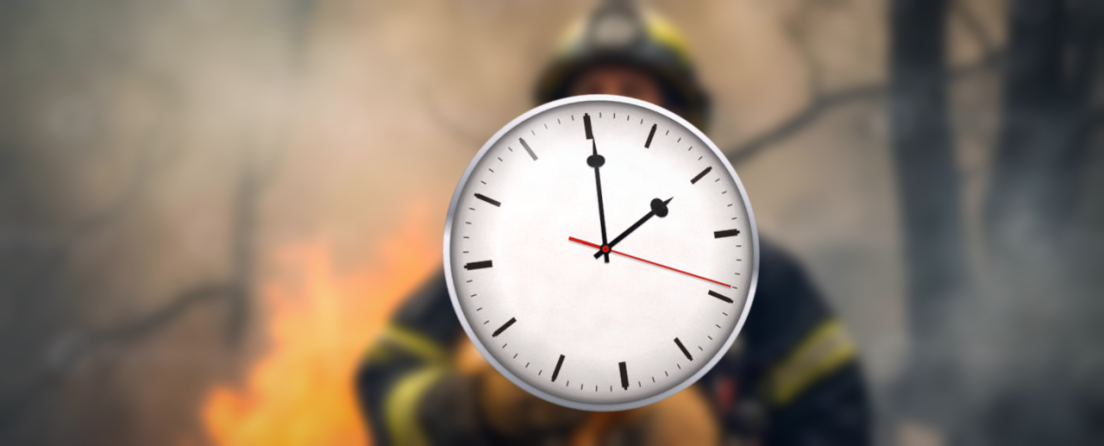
2:00:19
